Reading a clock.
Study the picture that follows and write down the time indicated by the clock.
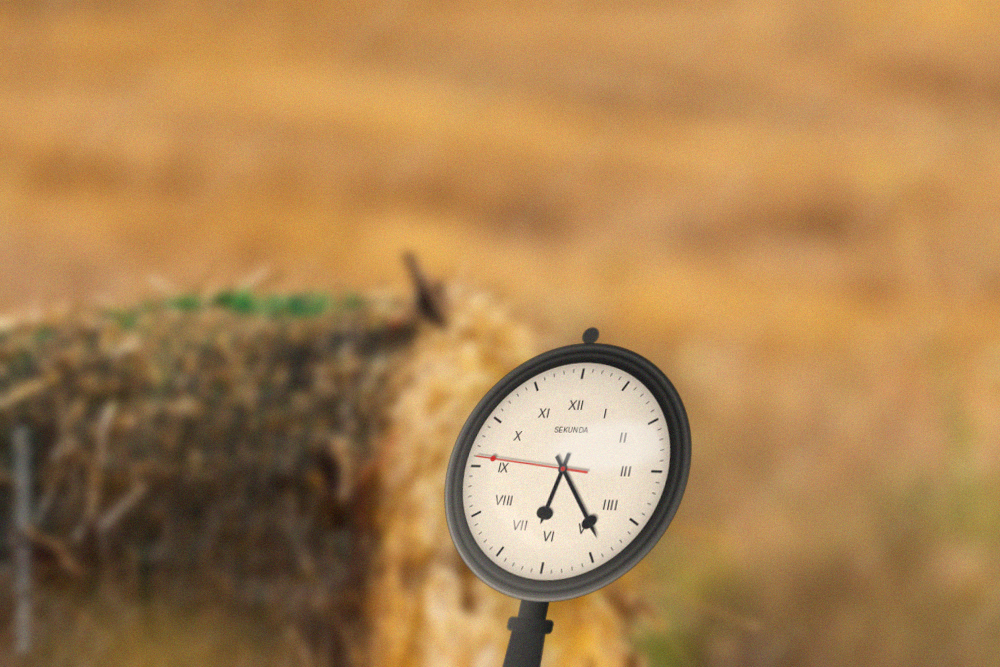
6:23:46
